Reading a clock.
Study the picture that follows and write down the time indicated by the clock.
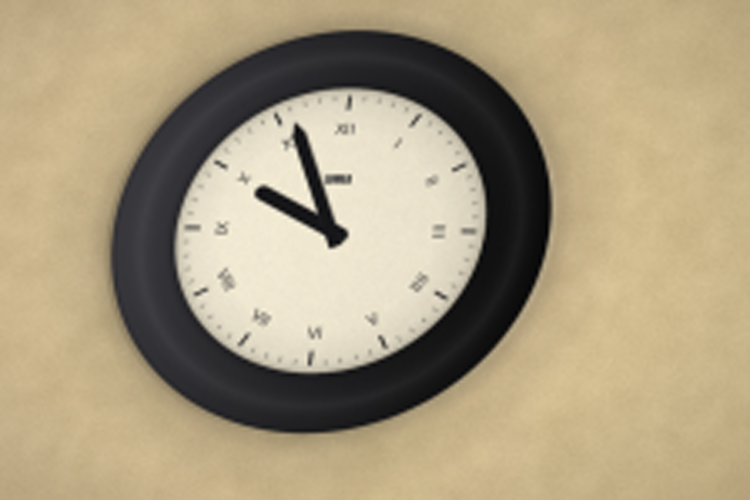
9:56
